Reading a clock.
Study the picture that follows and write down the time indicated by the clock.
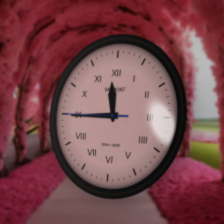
11:44:45
